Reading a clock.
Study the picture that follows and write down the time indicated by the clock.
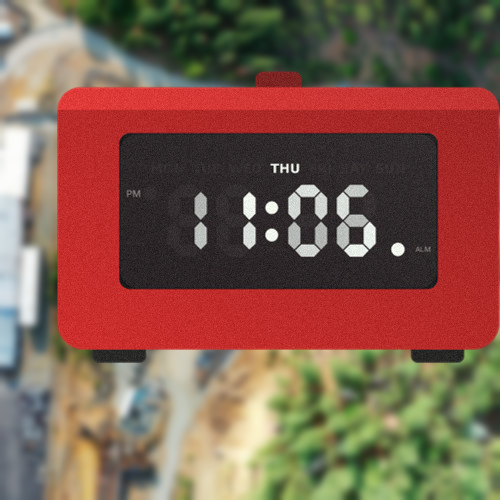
11:06
